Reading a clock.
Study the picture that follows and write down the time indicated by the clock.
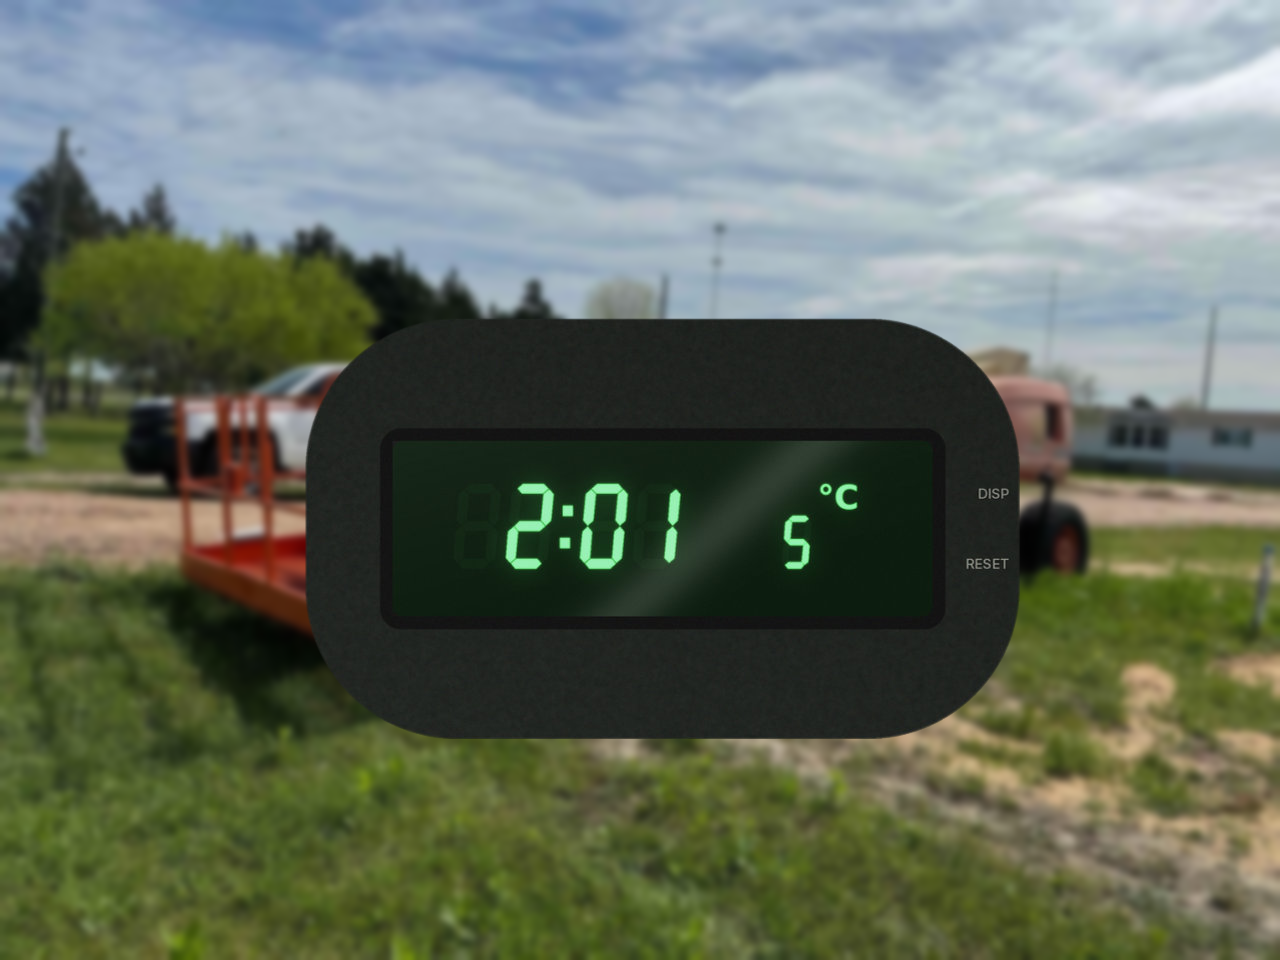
2:01
